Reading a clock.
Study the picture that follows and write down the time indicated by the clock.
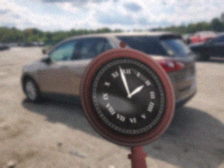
1:58
